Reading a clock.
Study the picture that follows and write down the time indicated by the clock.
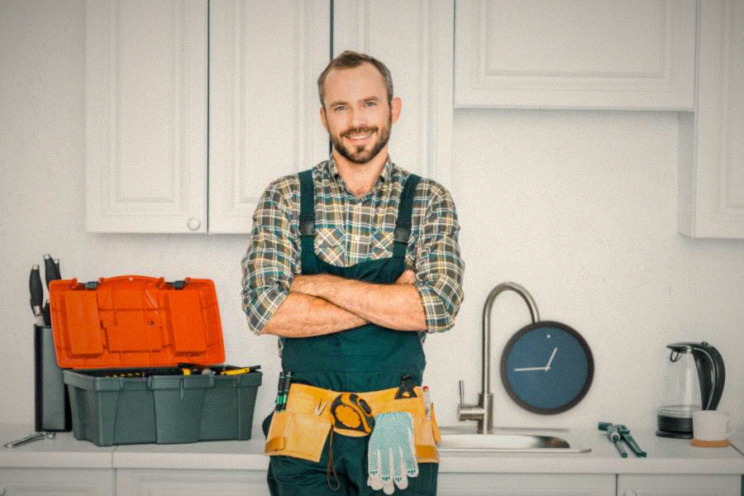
12:44
